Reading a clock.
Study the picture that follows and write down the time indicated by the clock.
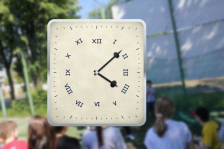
4:08
